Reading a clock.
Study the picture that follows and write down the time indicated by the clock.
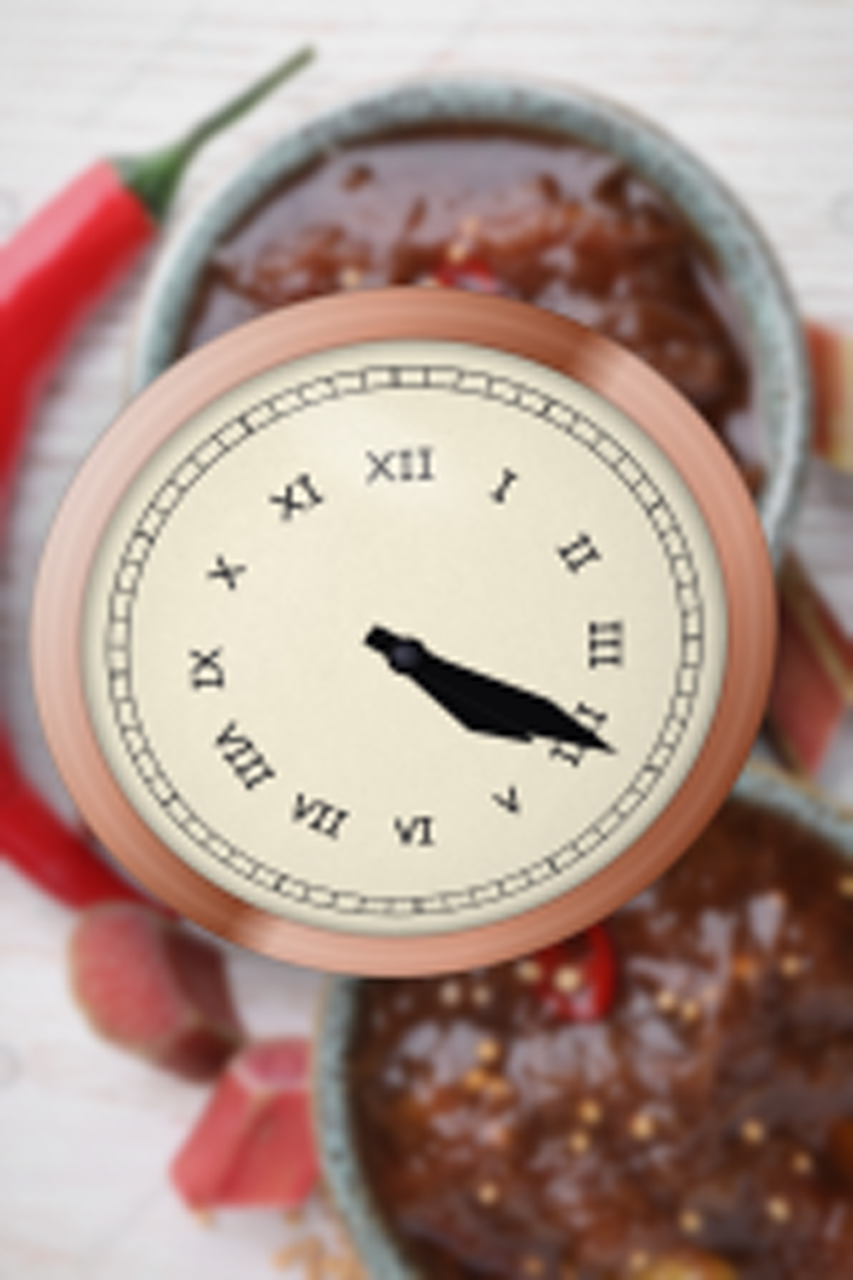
4:20
